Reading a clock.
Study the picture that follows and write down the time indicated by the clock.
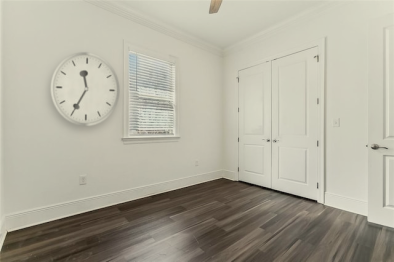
11:35
